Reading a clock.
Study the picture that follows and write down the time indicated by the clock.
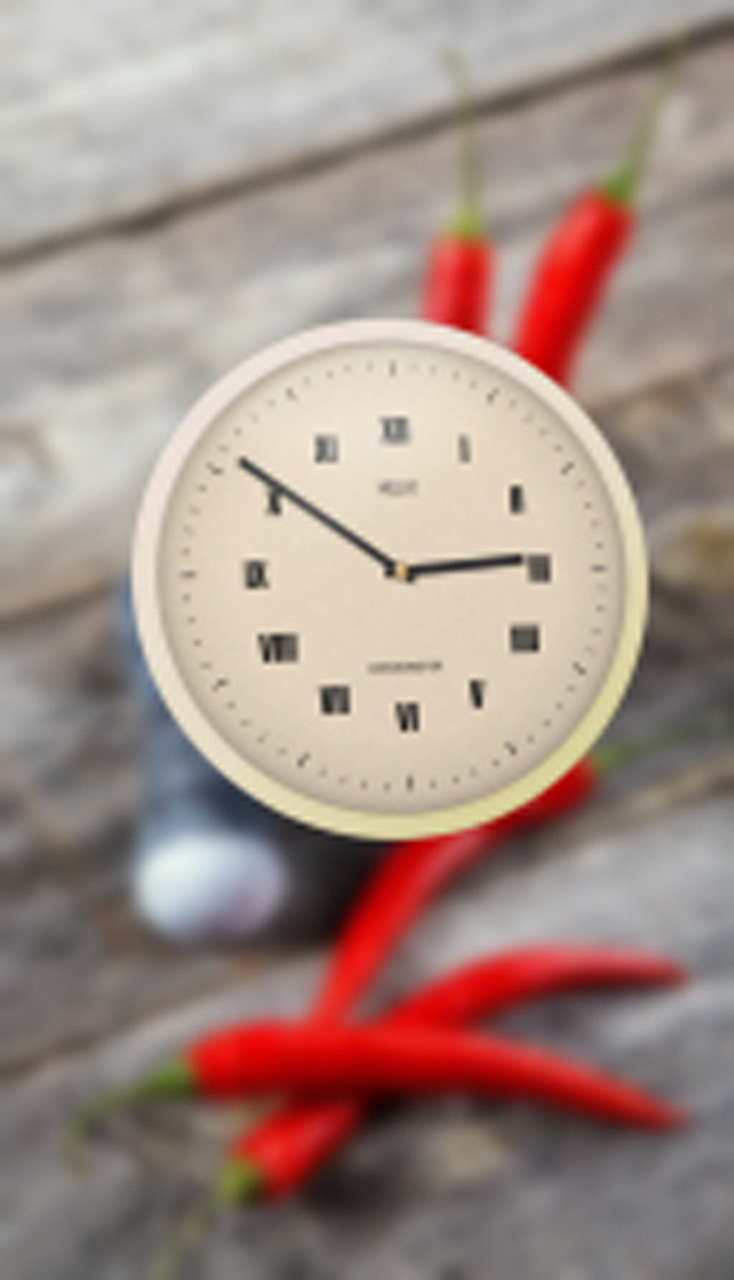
2:51
